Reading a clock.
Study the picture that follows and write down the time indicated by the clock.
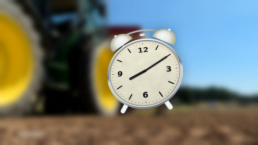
8:10
